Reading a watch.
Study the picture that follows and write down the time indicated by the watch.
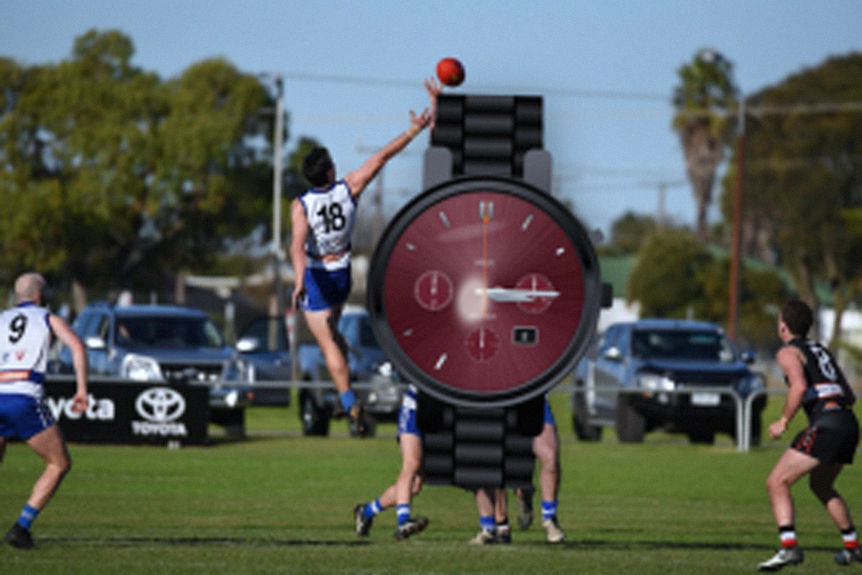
3:15
